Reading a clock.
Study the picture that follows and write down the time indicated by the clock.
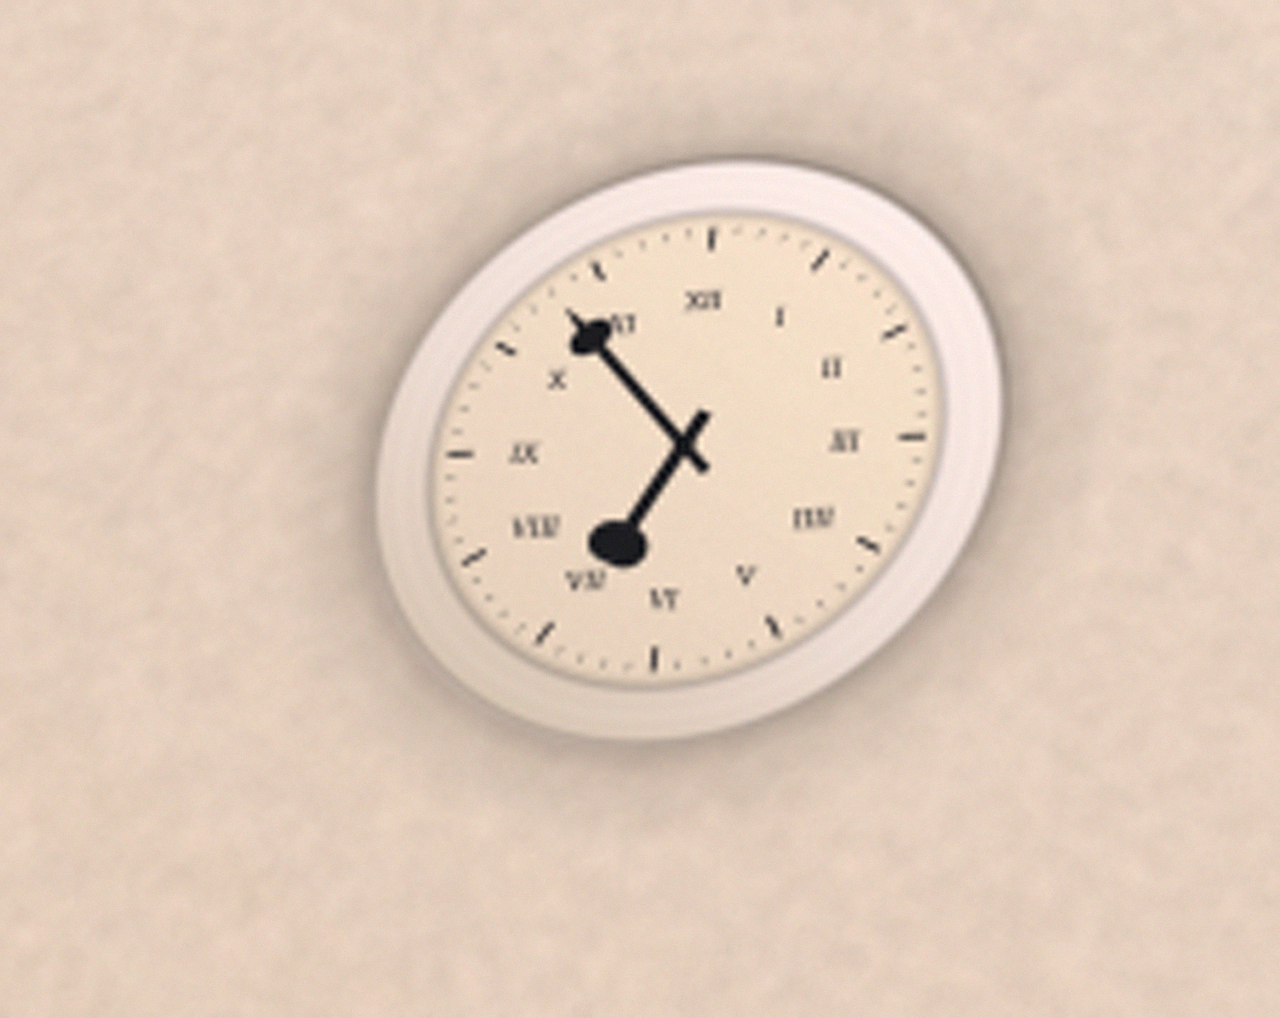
6:53
